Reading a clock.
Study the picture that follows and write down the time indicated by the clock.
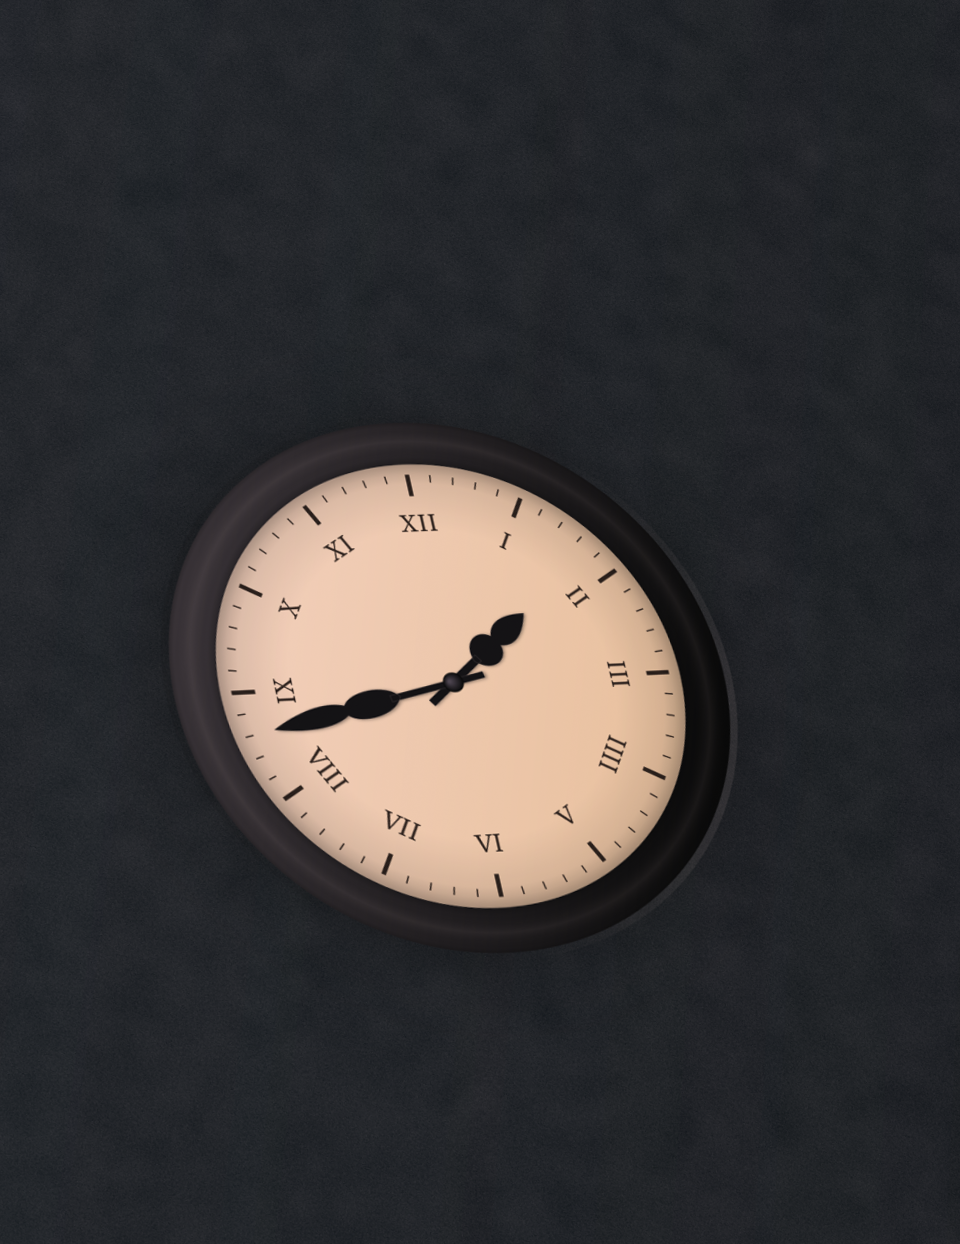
1:43
